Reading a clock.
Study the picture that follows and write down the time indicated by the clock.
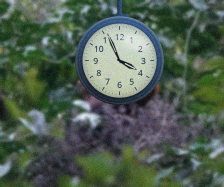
3:56
